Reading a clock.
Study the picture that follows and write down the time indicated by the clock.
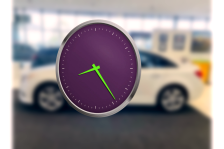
8:24
